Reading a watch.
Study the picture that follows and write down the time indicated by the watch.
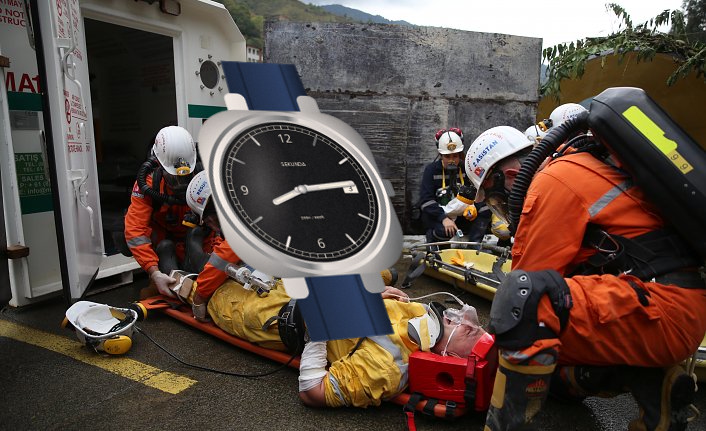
8:14
